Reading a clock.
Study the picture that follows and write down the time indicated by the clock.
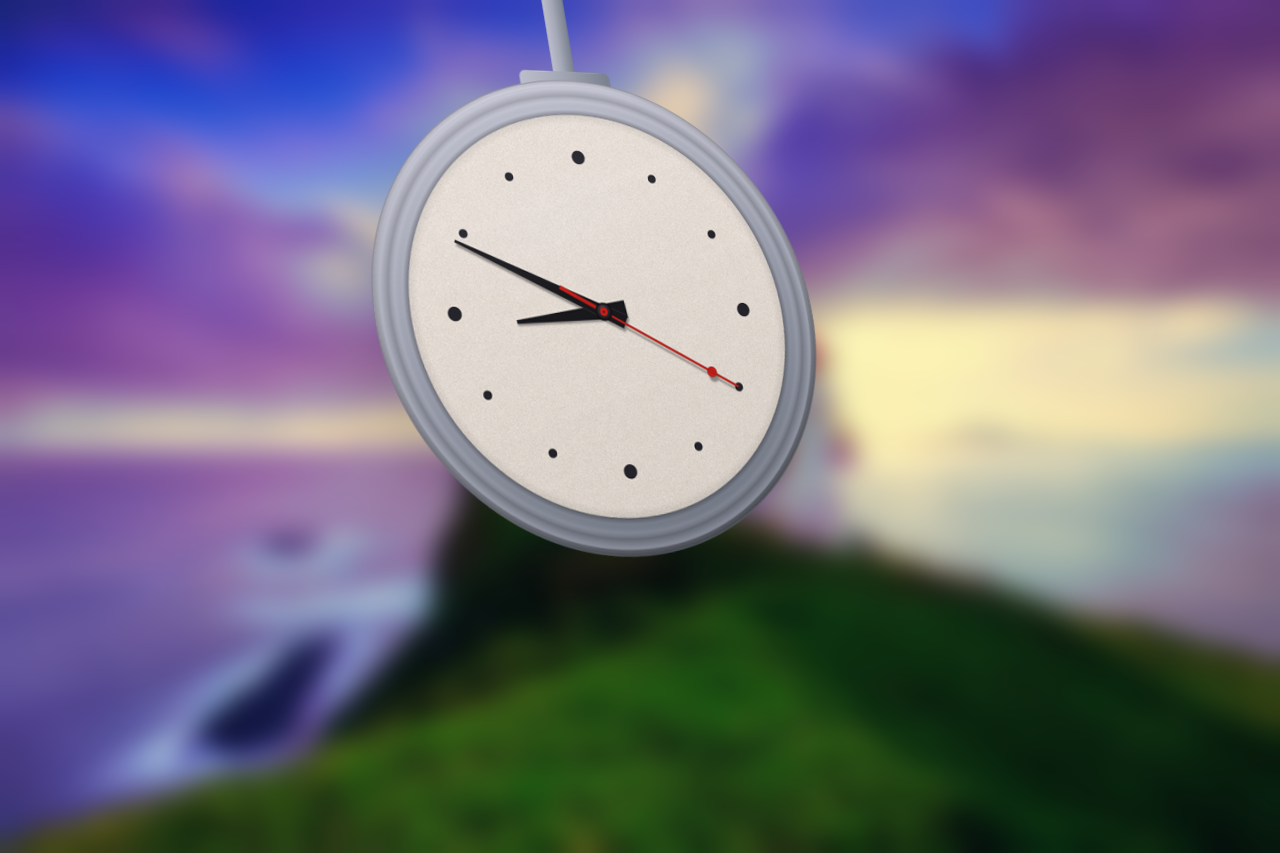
8:49:20
